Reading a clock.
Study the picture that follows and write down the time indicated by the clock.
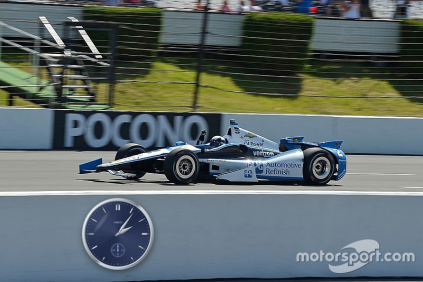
2:06
